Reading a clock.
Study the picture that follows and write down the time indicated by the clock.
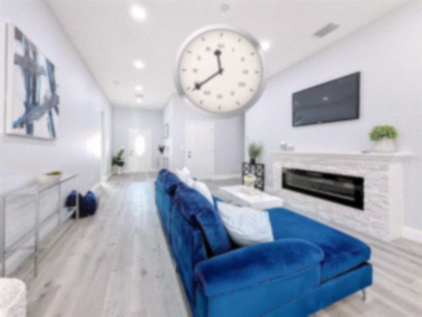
11:39
